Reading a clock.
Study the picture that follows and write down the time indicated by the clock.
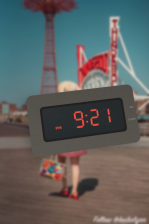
9:21
